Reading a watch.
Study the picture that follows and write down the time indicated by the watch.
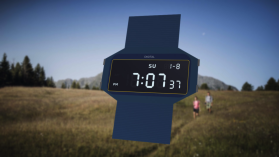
7:07:37
